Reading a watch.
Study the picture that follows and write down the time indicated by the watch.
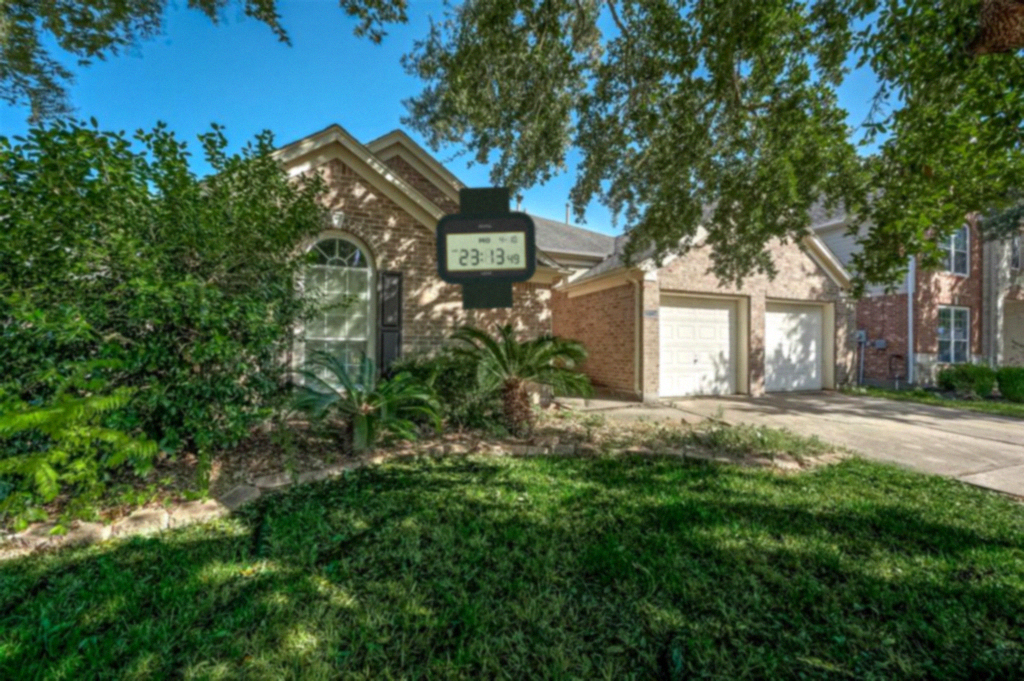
23:13
